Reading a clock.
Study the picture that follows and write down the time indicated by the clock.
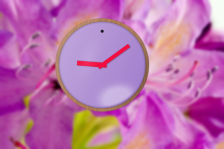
9:09
